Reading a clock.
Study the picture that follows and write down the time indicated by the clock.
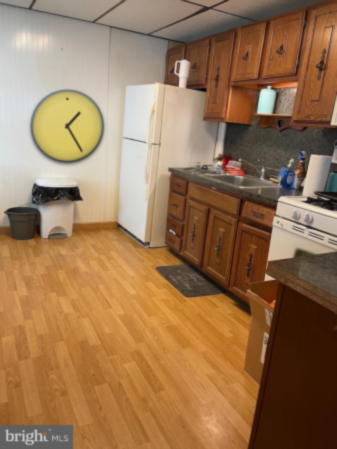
1:25
